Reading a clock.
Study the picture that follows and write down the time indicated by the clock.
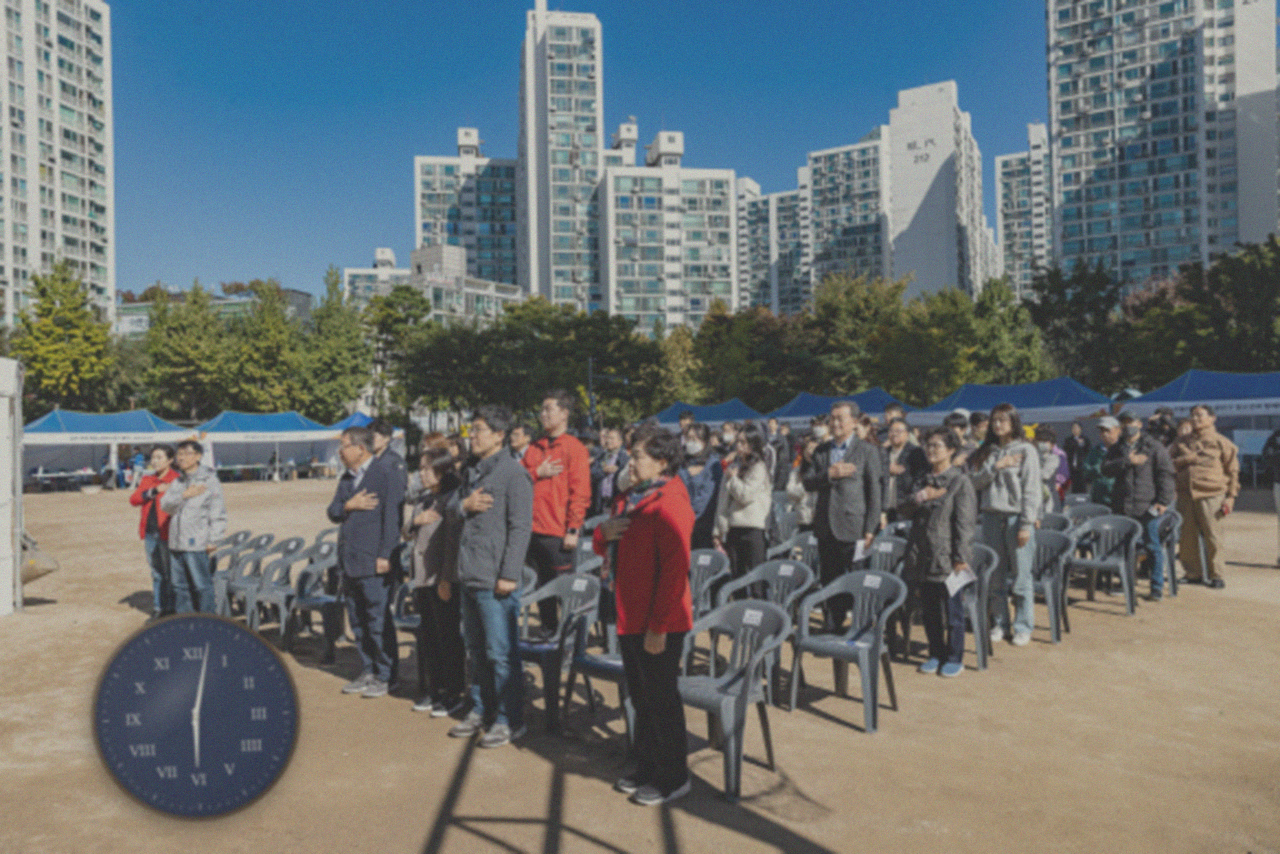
6:02
